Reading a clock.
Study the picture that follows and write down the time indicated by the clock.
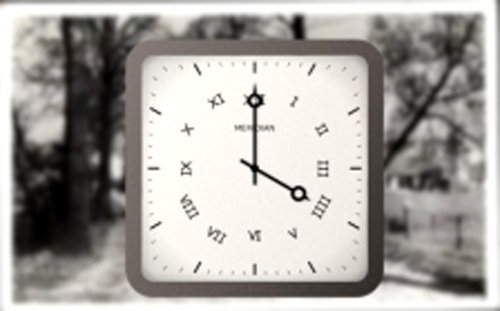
4:00
